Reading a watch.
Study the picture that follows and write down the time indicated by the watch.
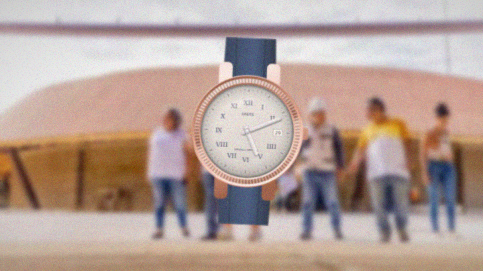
5:11
